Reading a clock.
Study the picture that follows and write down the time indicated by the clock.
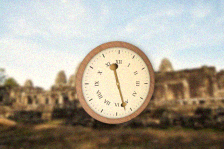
11:27
